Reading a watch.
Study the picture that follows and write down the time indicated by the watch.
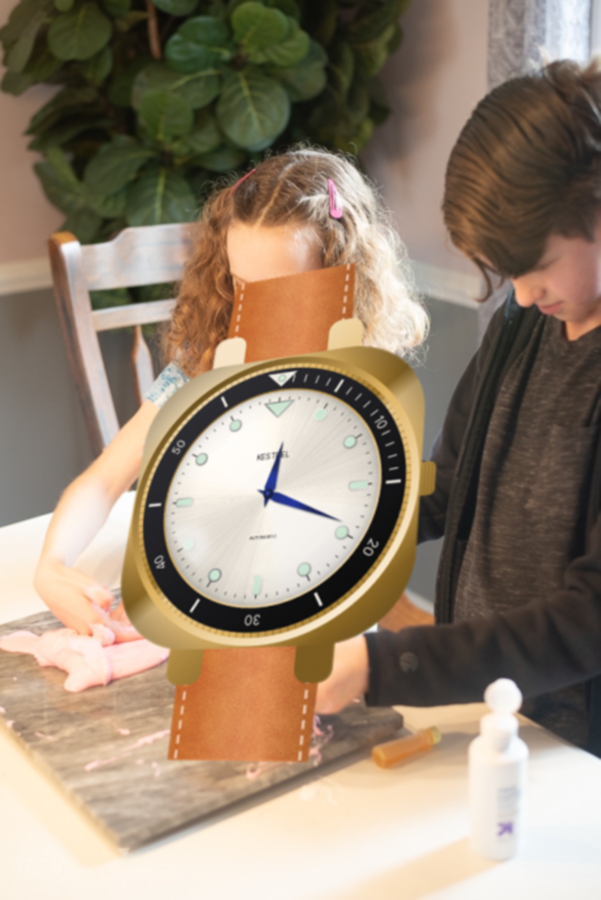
12:19
